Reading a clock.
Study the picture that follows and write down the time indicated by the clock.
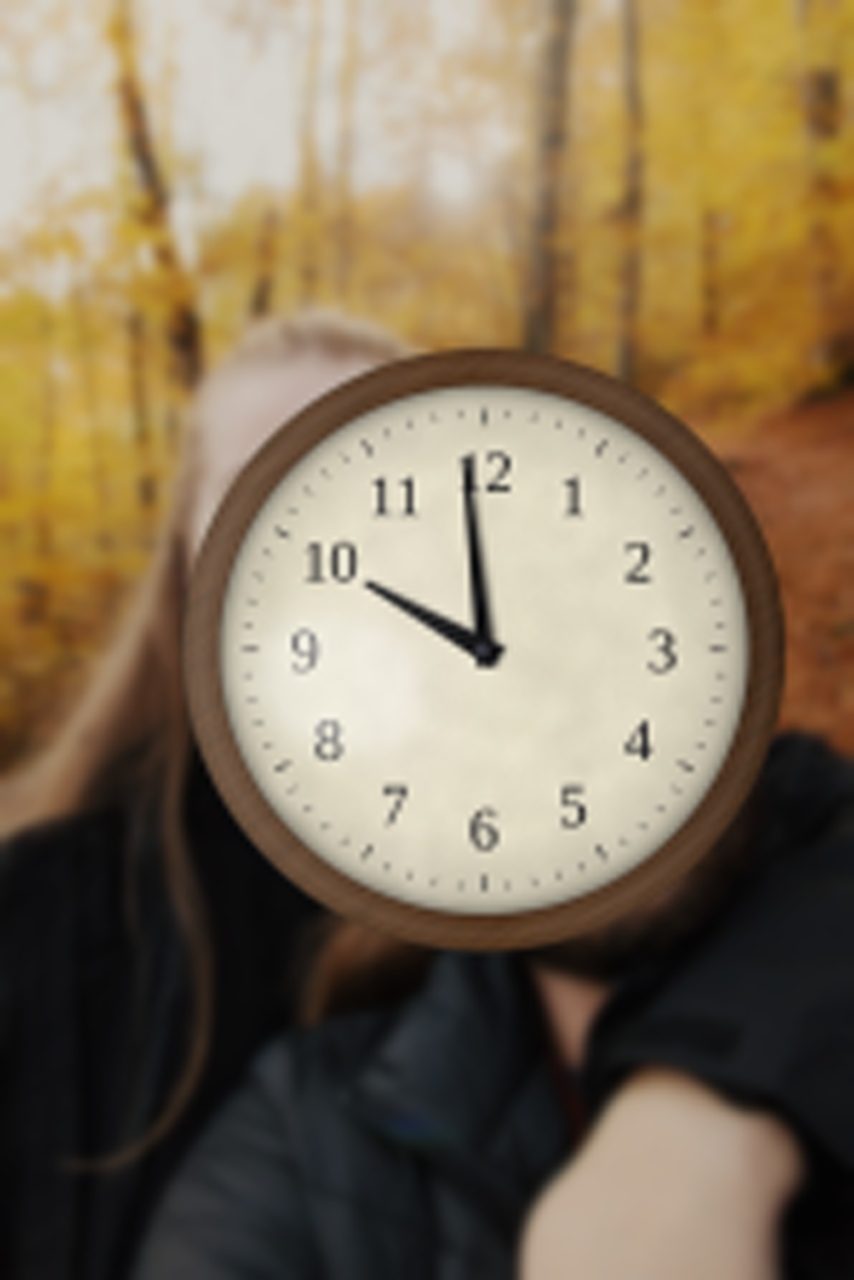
9:59
